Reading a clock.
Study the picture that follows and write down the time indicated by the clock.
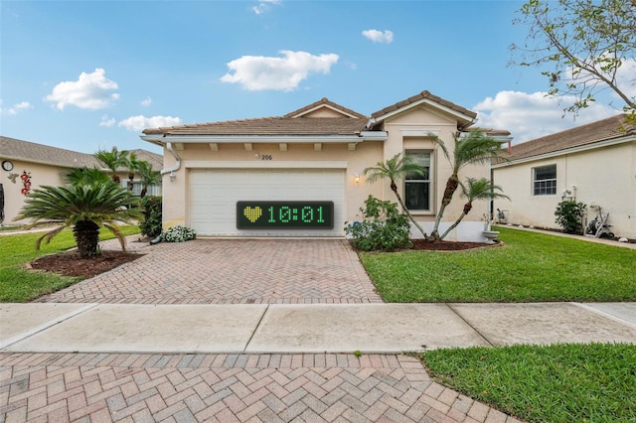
10:01
